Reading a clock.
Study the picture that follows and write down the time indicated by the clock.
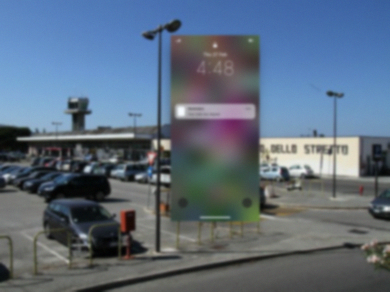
4:48
